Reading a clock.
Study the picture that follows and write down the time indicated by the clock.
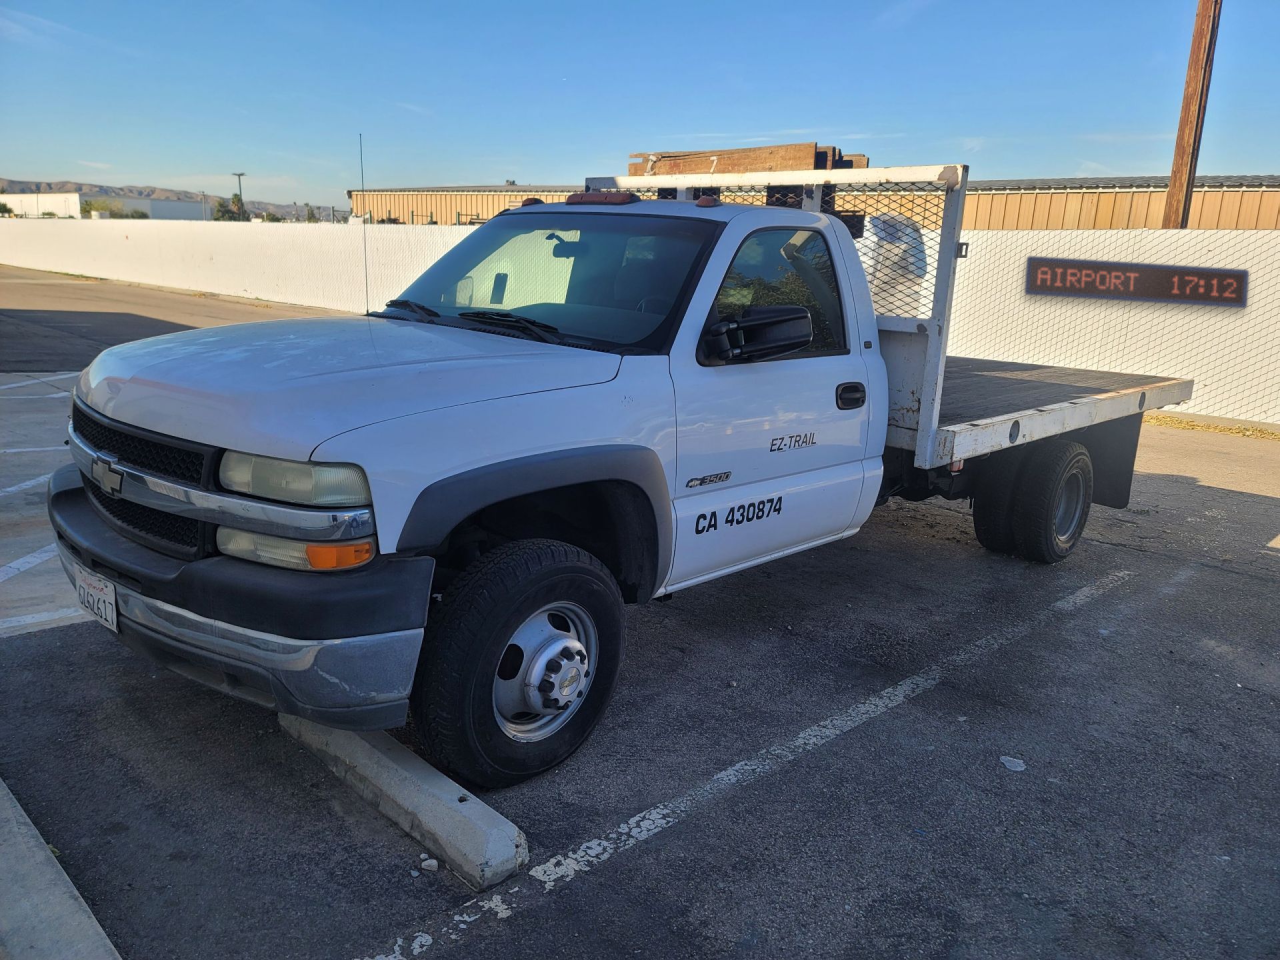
17:12
